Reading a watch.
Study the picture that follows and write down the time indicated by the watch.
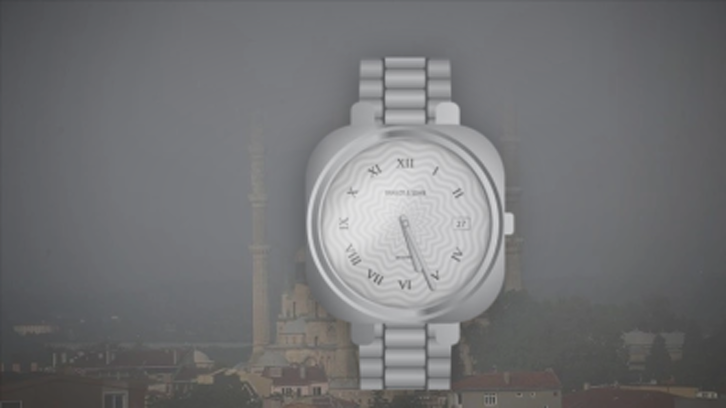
5:26
